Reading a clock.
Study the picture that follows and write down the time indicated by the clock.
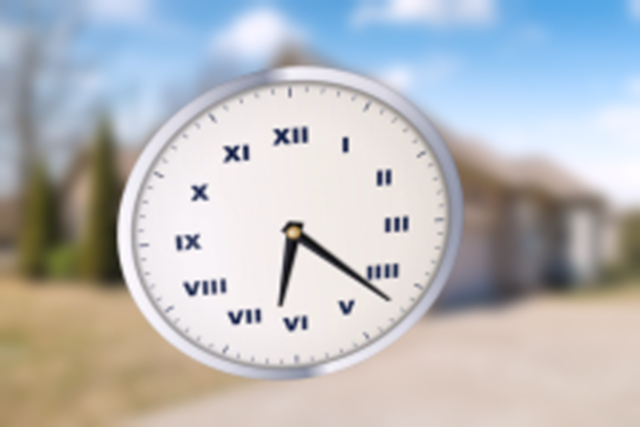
6:22
